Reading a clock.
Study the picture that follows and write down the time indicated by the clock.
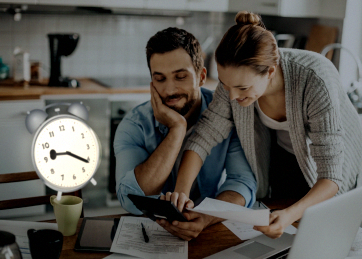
9:21
